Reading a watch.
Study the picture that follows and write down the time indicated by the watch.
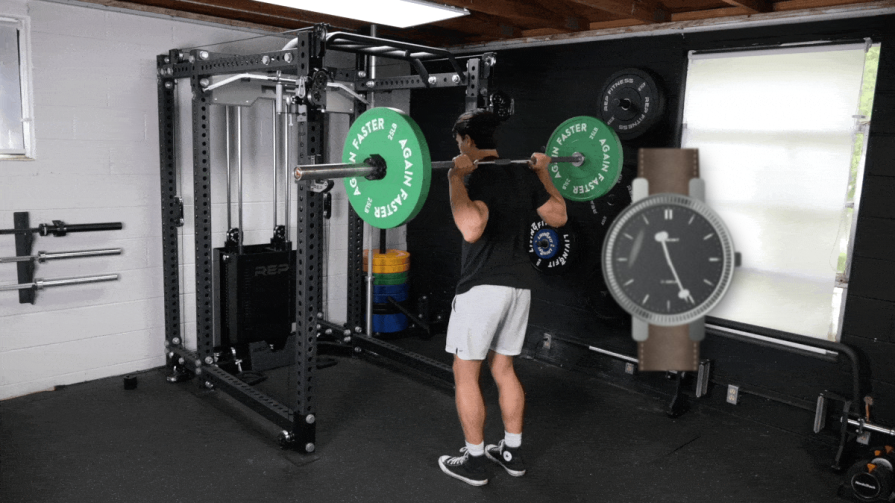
11:26
